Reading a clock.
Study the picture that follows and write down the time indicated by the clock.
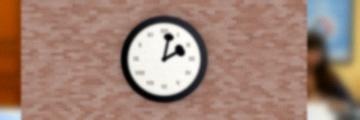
2:02
